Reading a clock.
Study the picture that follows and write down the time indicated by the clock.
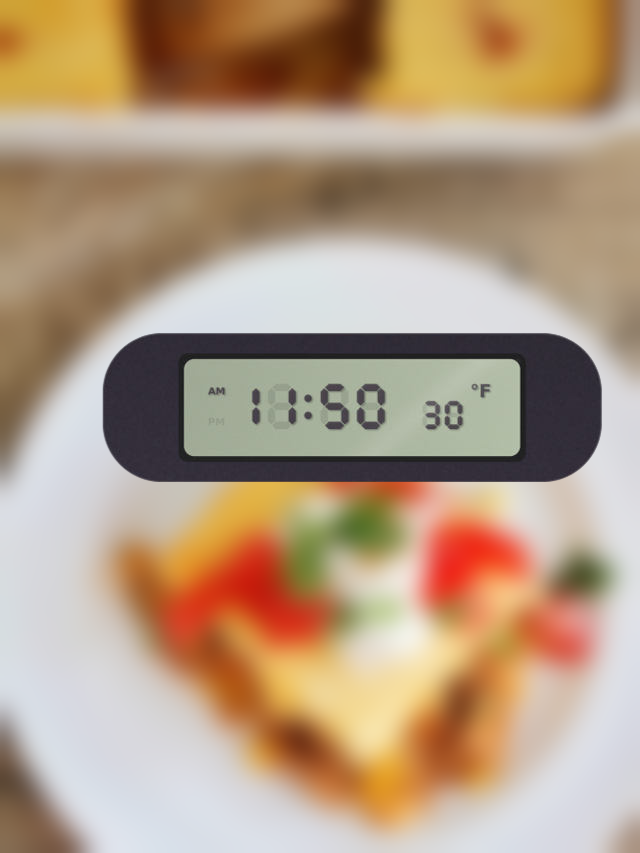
11:50
